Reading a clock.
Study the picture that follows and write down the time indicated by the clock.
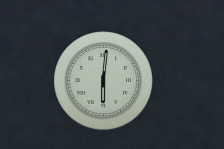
6:01
